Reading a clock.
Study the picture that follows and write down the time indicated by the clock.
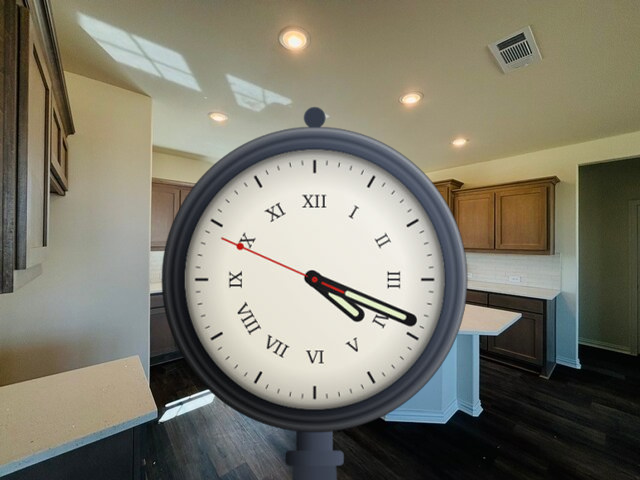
4:18:49
